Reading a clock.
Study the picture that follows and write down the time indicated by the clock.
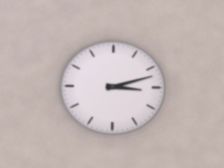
3:12
